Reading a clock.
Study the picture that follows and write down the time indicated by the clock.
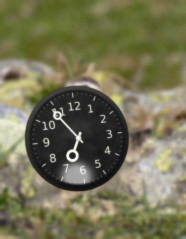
6:54
